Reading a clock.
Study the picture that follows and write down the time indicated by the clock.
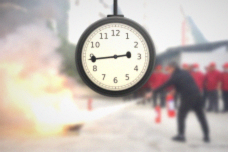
2:44
